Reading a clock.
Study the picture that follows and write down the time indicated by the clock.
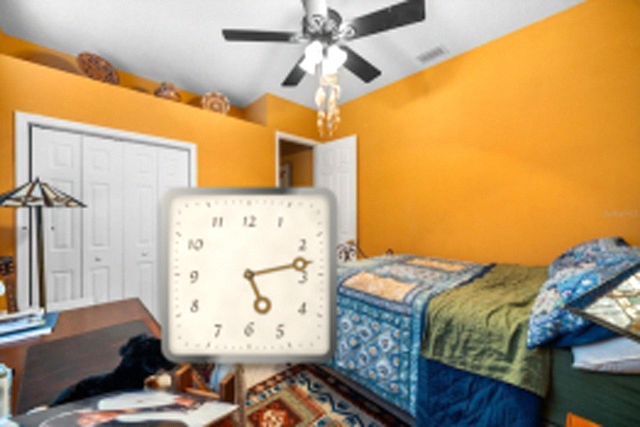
5:13
